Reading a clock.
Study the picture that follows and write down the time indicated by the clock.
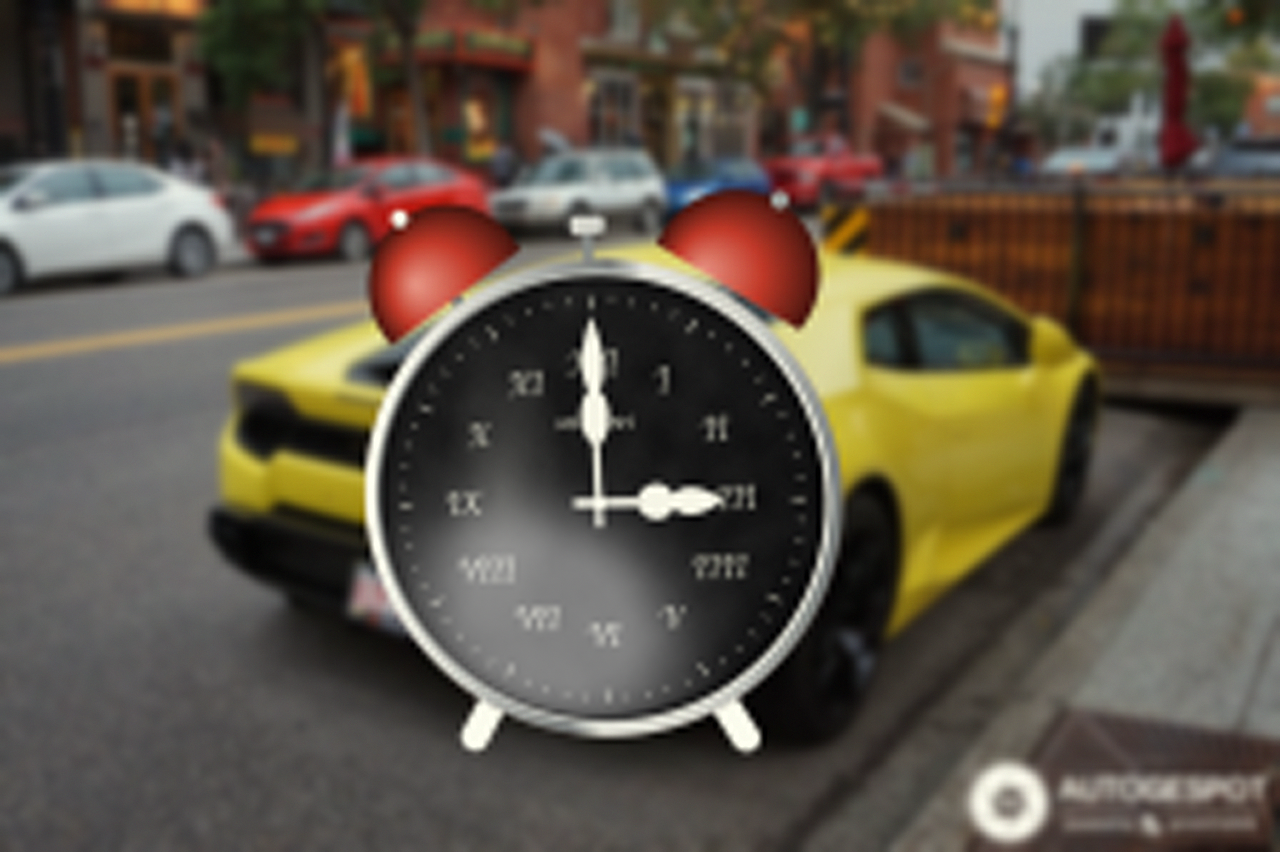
3:00
